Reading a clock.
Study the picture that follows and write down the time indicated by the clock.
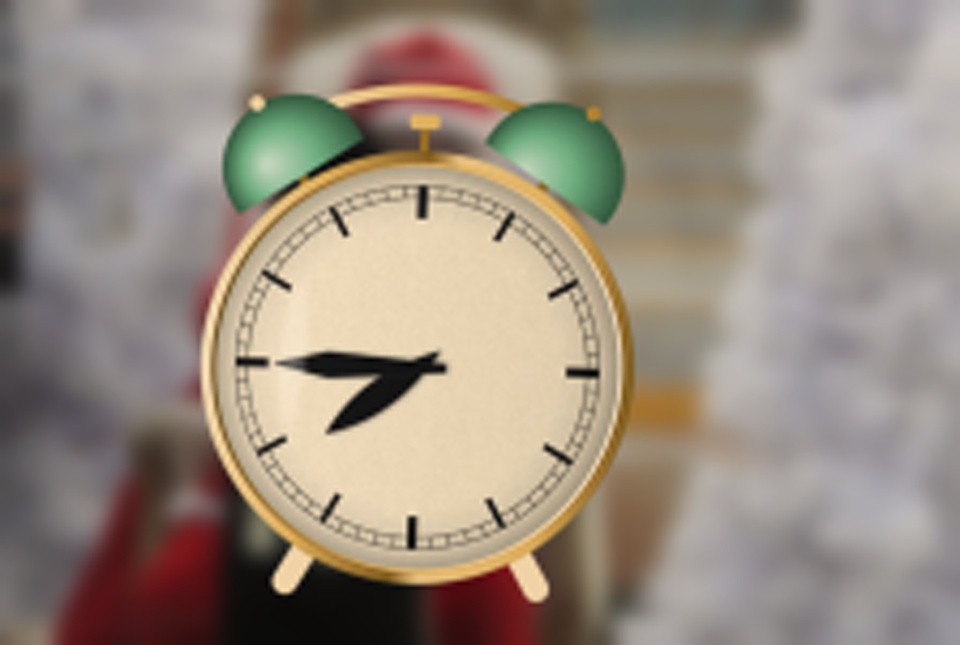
7:45
